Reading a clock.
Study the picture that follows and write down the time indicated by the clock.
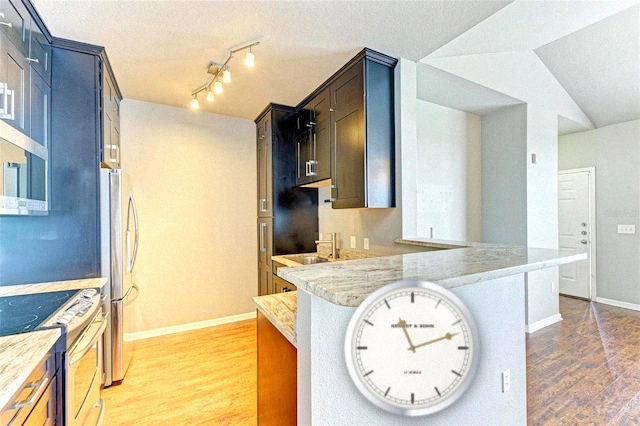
11:12
